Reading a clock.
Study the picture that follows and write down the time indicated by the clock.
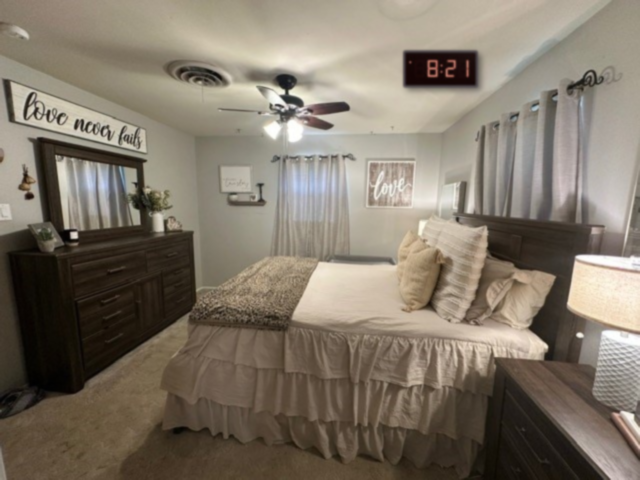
8:21
